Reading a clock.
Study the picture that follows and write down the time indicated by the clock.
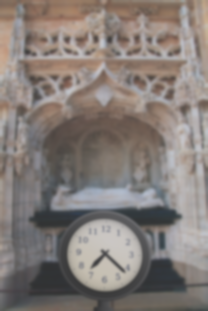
7:22
